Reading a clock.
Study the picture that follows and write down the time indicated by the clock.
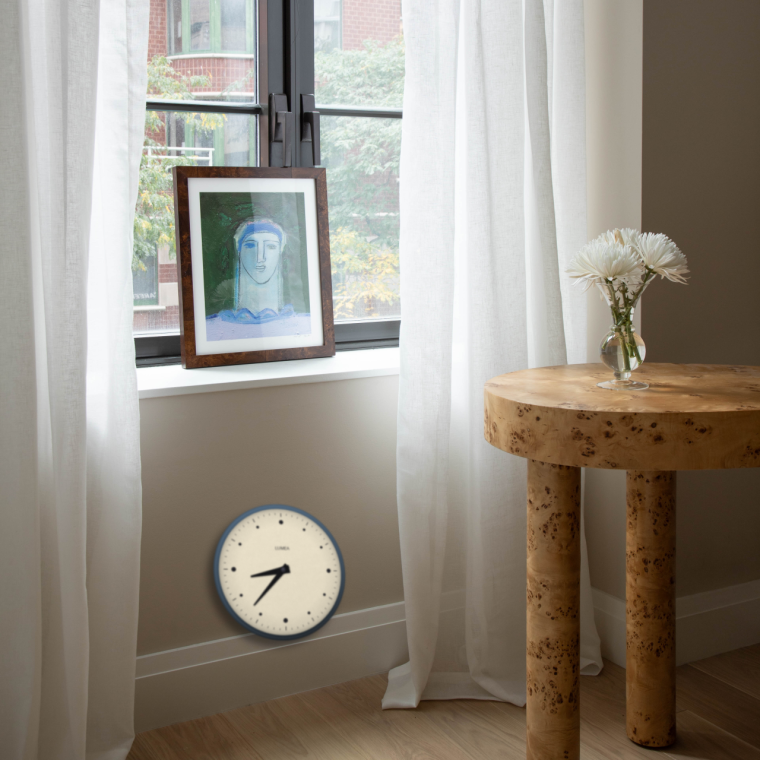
8:37
